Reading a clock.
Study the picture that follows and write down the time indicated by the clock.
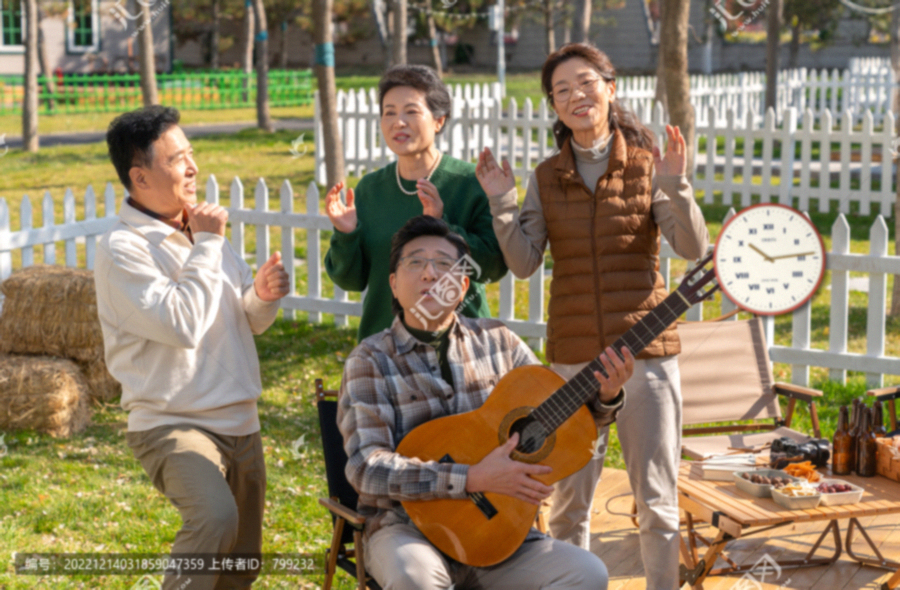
10:14
